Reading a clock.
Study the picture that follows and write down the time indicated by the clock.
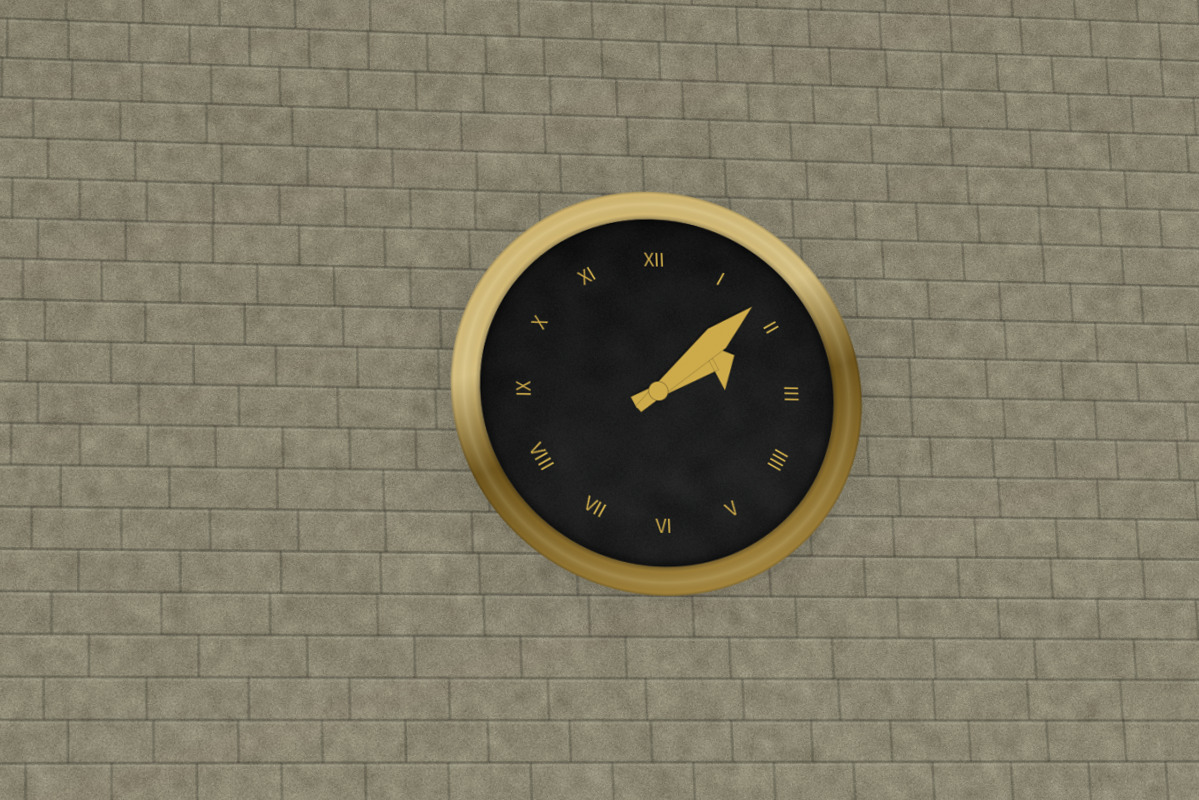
2:08
